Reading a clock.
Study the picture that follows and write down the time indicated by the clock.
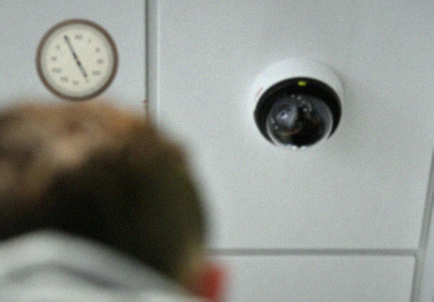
4:55
